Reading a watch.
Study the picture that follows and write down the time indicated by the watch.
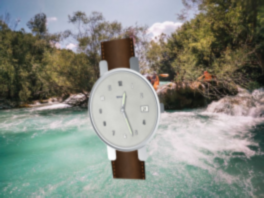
12:27
